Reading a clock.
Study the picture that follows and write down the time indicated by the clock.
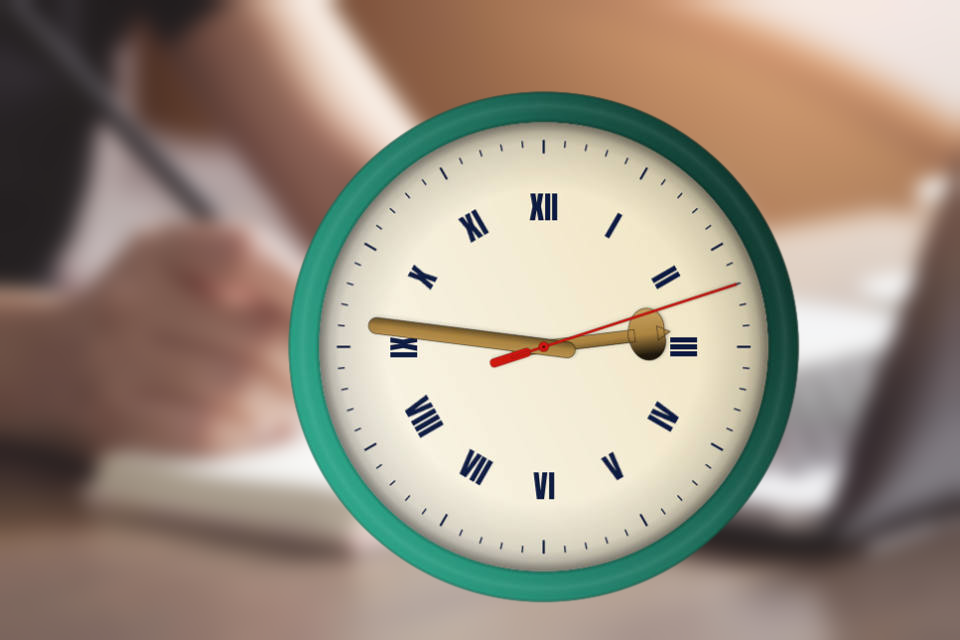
2:46:12
